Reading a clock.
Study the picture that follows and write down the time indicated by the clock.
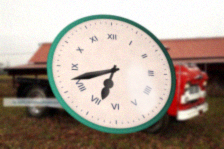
6:42
